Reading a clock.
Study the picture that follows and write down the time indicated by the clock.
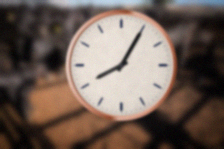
8:05
